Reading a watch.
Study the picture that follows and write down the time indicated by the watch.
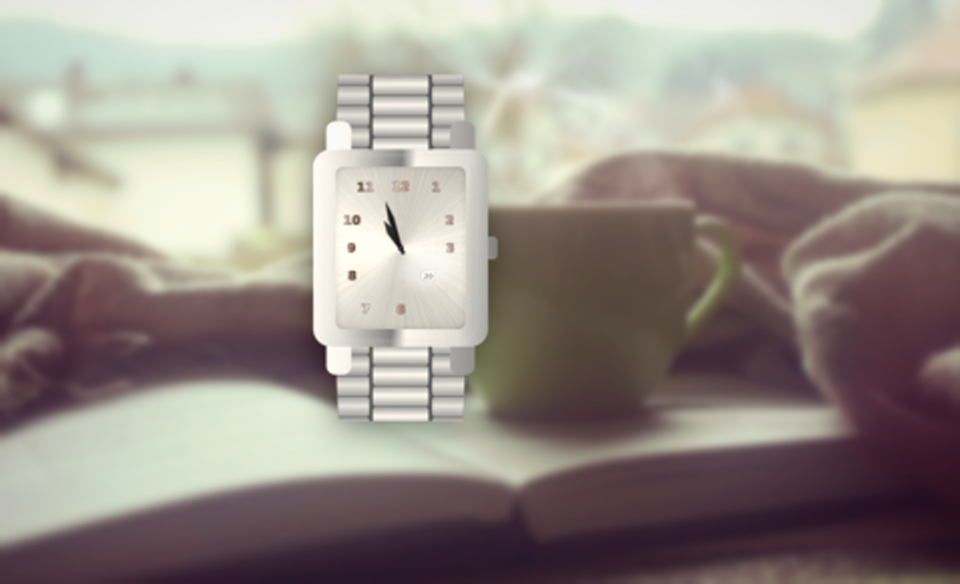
10:57
